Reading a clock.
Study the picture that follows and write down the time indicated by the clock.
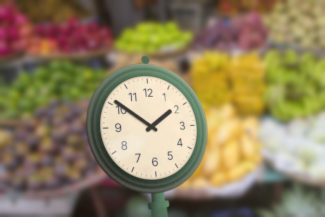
1:51
